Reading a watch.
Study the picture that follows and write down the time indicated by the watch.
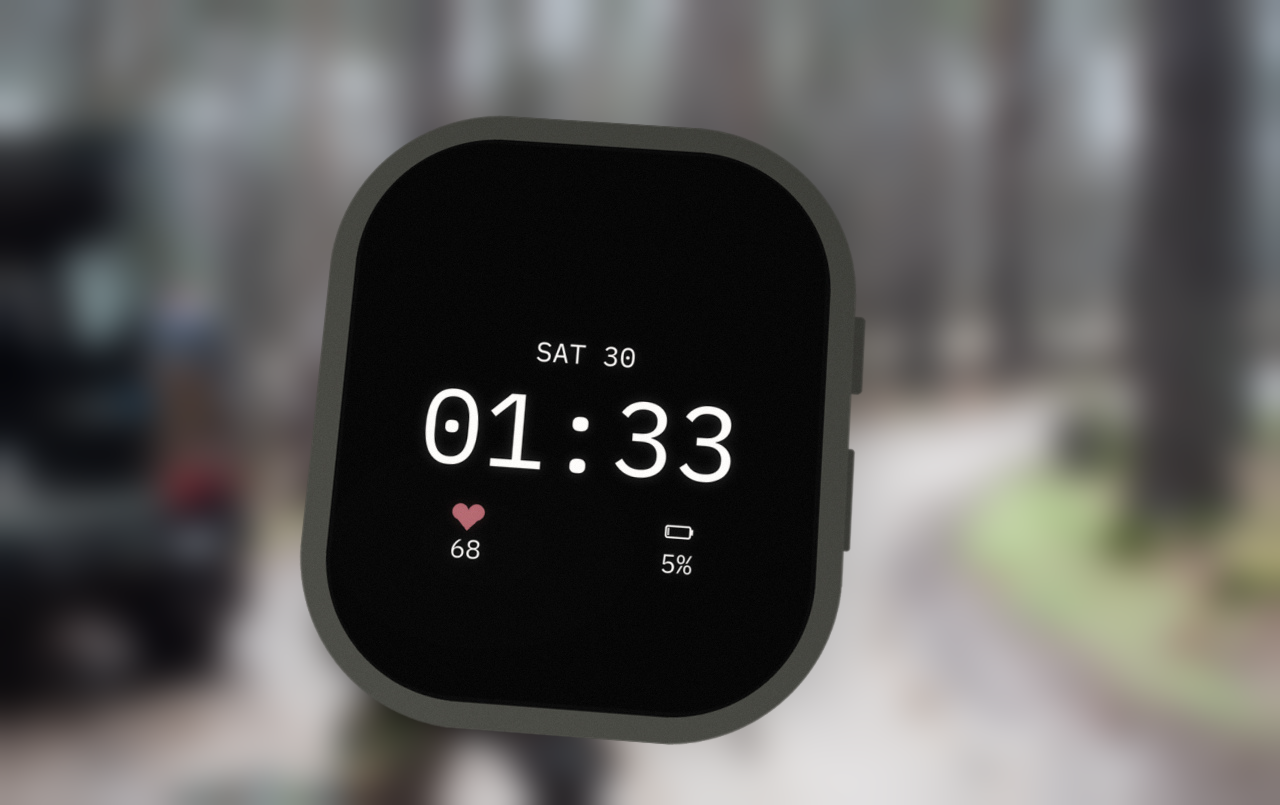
1:33
